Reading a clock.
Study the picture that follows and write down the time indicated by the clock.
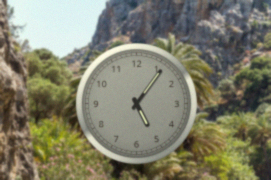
5:06
